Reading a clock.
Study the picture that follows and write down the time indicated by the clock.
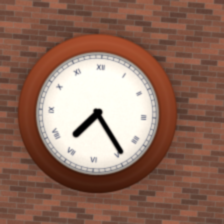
7:24
